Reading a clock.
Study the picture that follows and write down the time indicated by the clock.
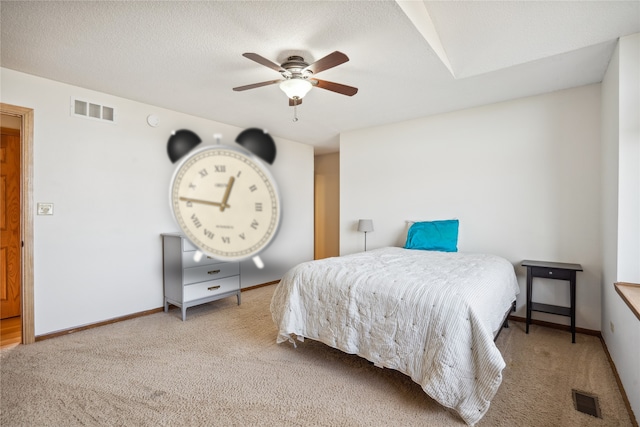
12:46
